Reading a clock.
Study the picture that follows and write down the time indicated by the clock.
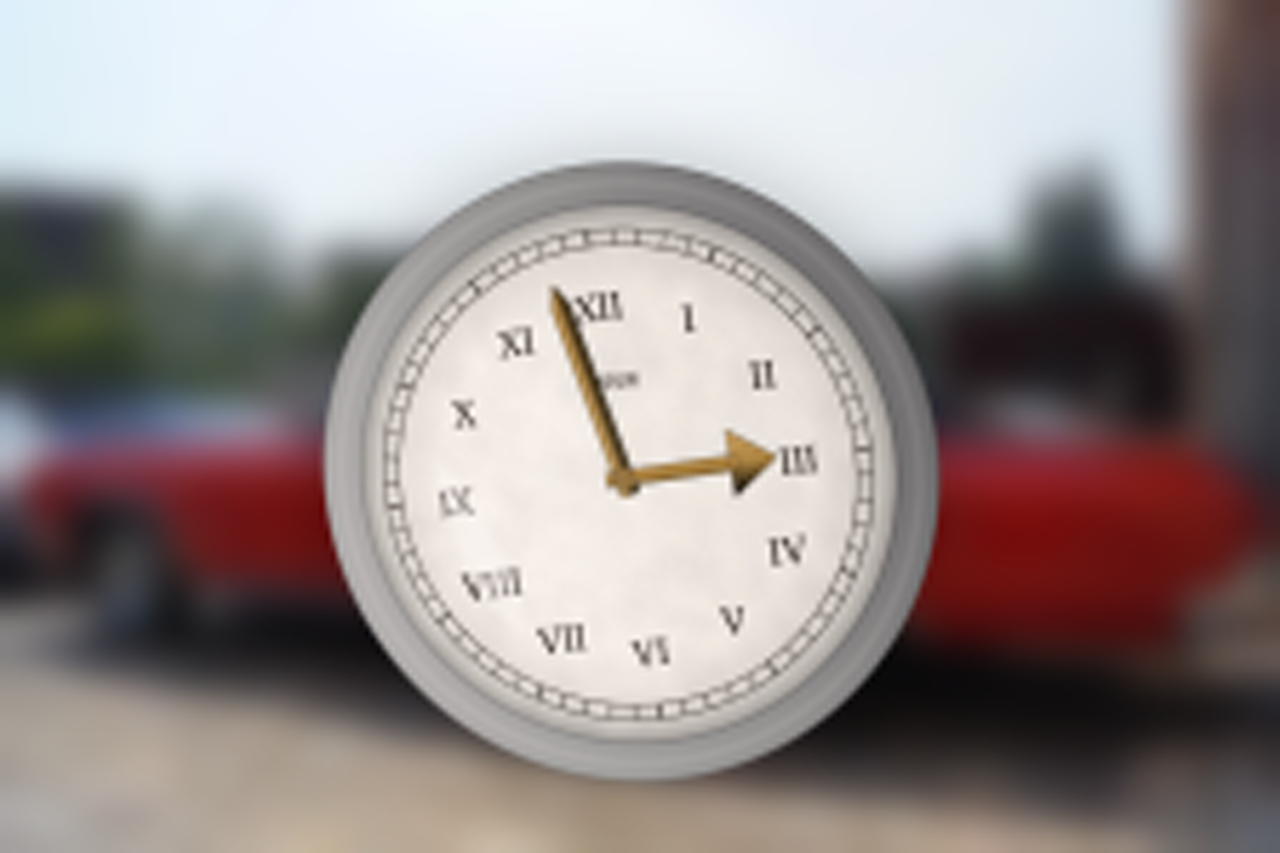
2:58
